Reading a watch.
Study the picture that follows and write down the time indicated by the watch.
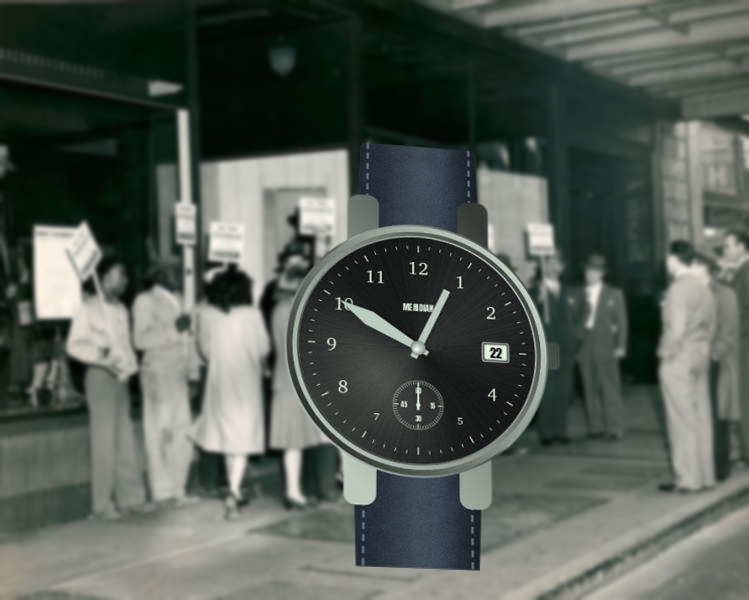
12:50
